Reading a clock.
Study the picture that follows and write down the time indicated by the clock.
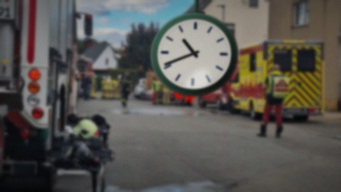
10:41
